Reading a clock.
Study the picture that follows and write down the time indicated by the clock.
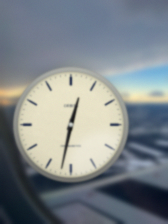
12:32
